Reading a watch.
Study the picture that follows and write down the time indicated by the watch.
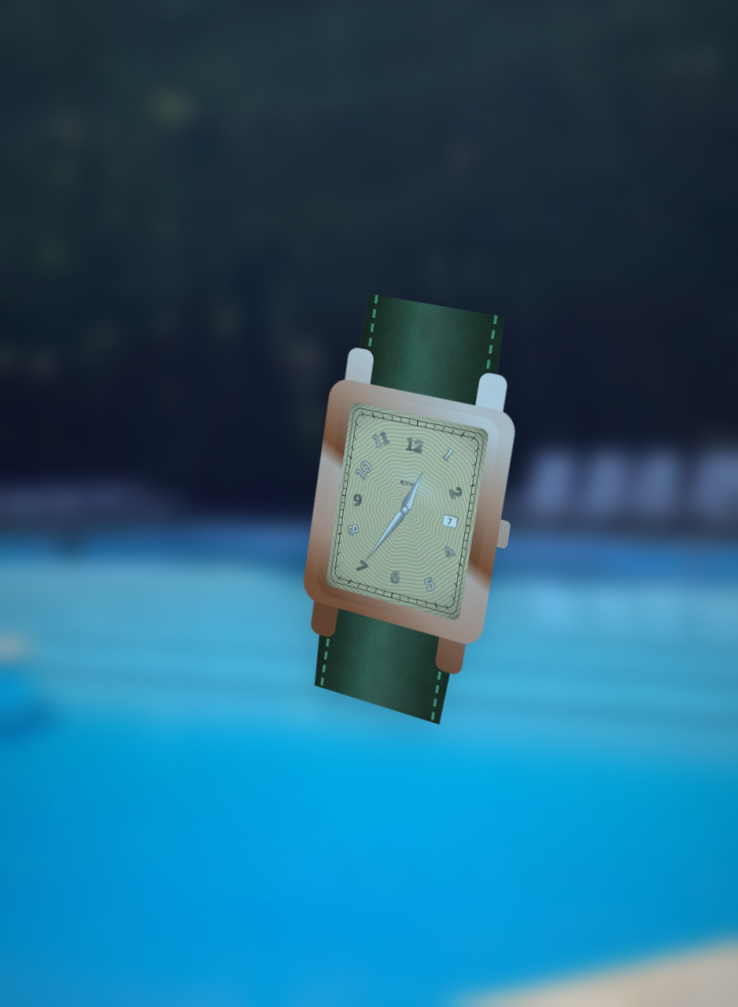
12:35
